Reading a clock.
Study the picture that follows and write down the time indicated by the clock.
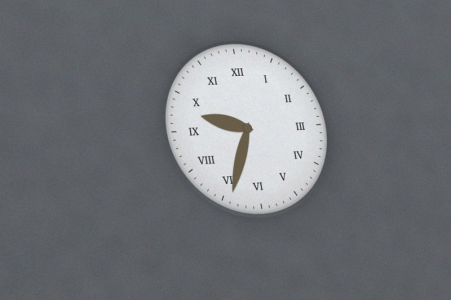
9:34
